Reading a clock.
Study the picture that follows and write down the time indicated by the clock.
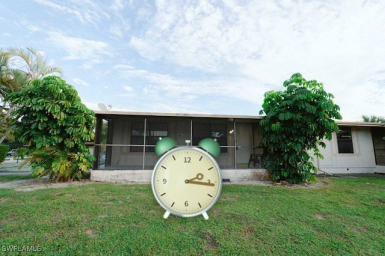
2:16
